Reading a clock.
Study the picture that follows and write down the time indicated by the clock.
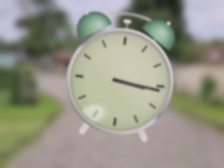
3:16
